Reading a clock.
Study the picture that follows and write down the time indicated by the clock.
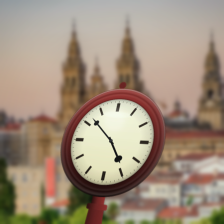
4:52
